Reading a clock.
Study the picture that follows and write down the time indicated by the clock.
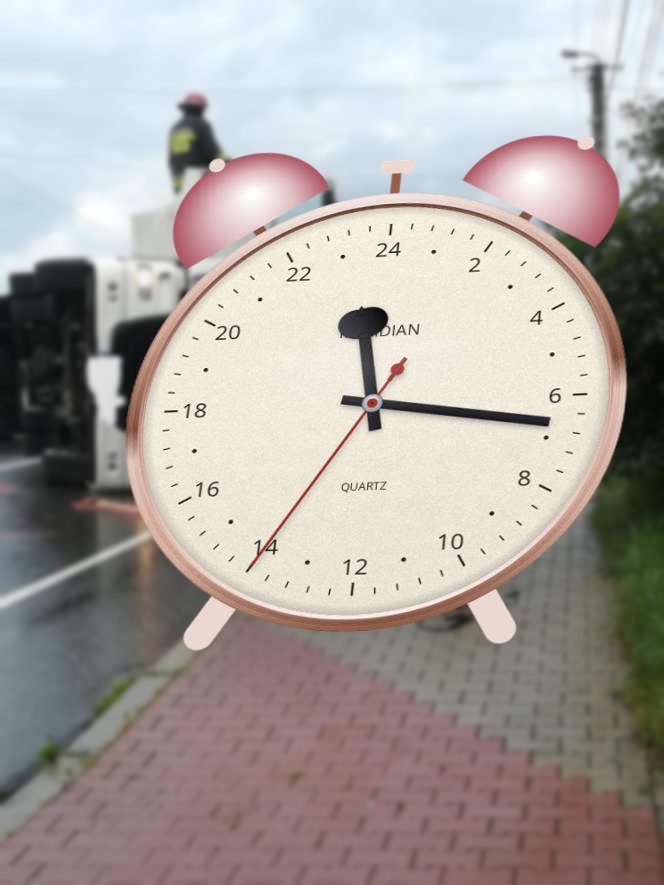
23:16:35
